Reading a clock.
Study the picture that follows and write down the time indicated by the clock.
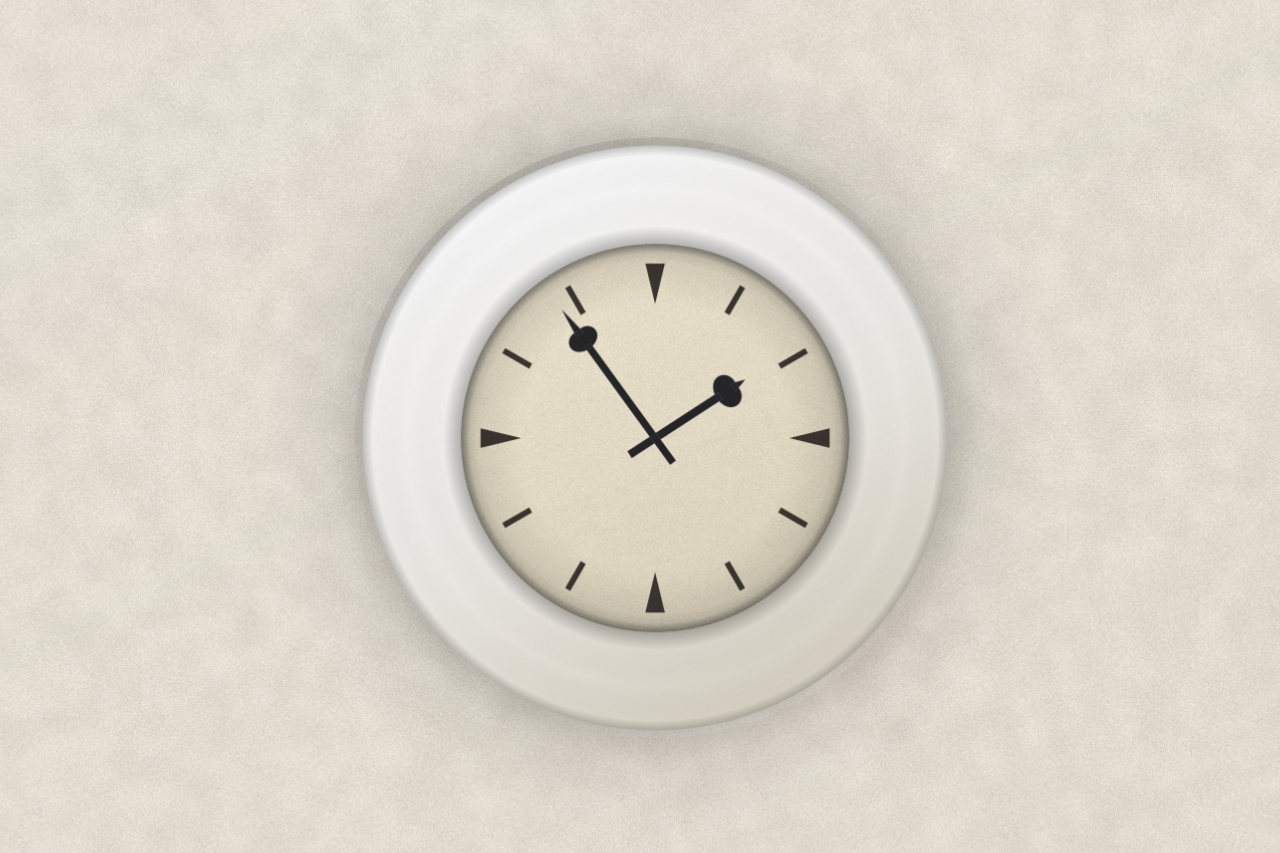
1:54
